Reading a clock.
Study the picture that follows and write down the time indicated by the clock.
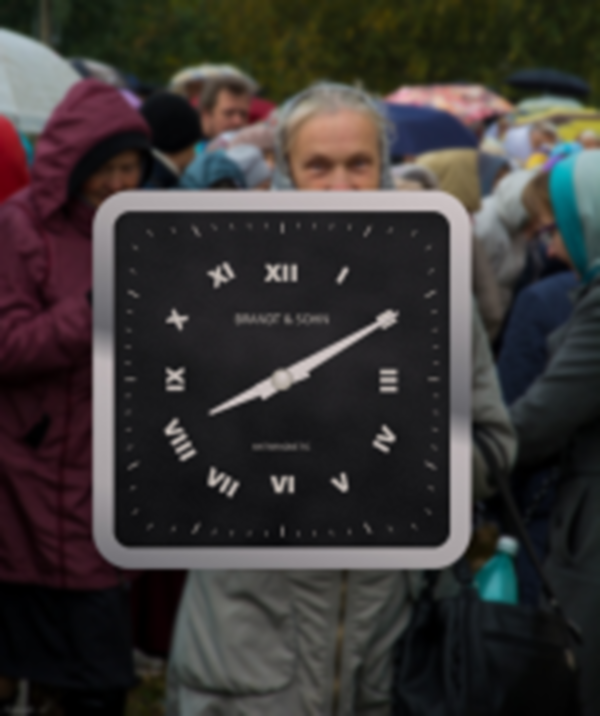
8:10
